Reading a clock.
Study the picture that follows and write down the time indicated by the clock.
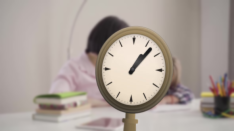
1:07
